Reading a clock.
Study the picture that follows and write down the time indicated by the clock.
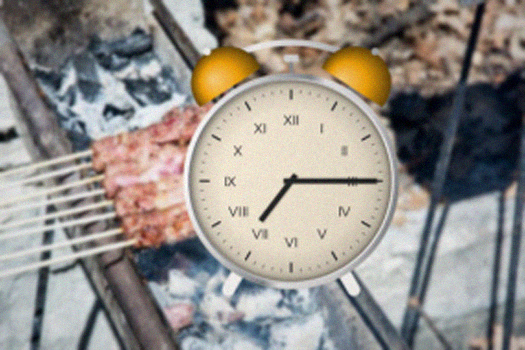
7:15
